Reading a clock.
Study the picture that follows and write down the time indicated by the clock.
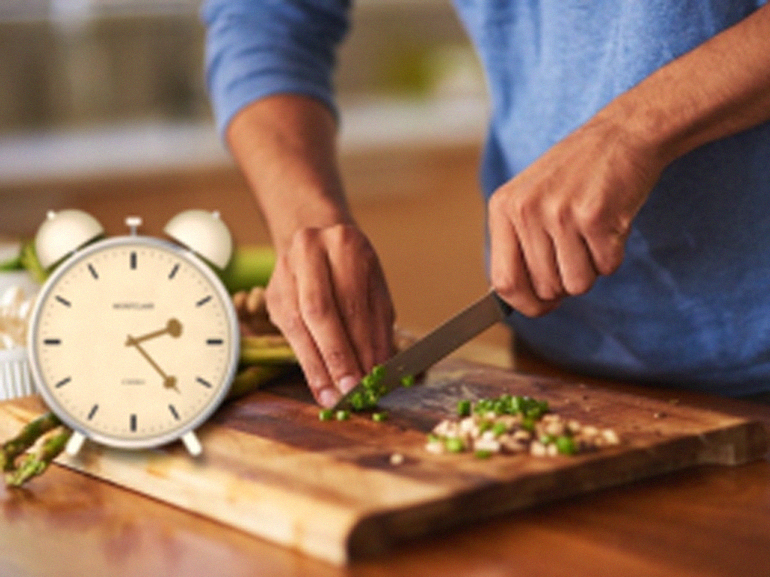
2:23
